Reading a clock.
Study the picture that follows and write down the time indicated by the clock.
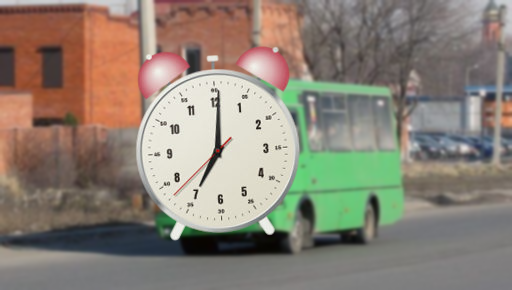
7:00:38
